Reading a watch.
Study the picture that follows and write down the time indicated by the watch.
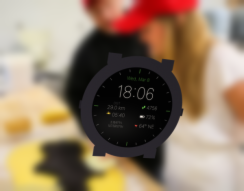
18:06
